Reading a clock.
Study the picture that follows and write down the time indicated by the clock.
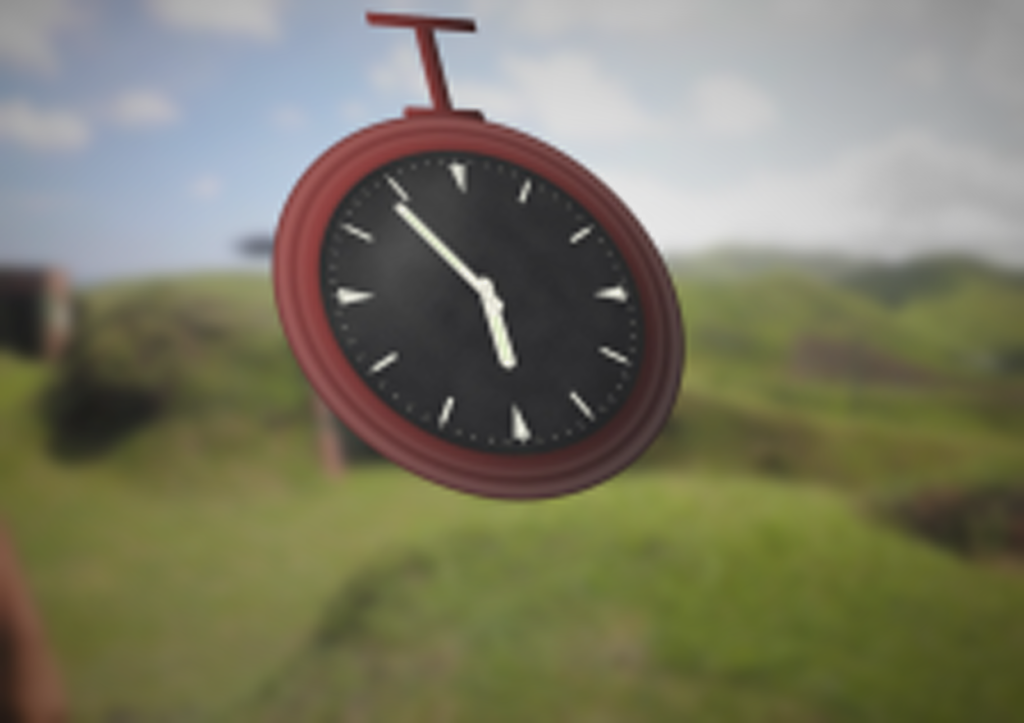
5:54
